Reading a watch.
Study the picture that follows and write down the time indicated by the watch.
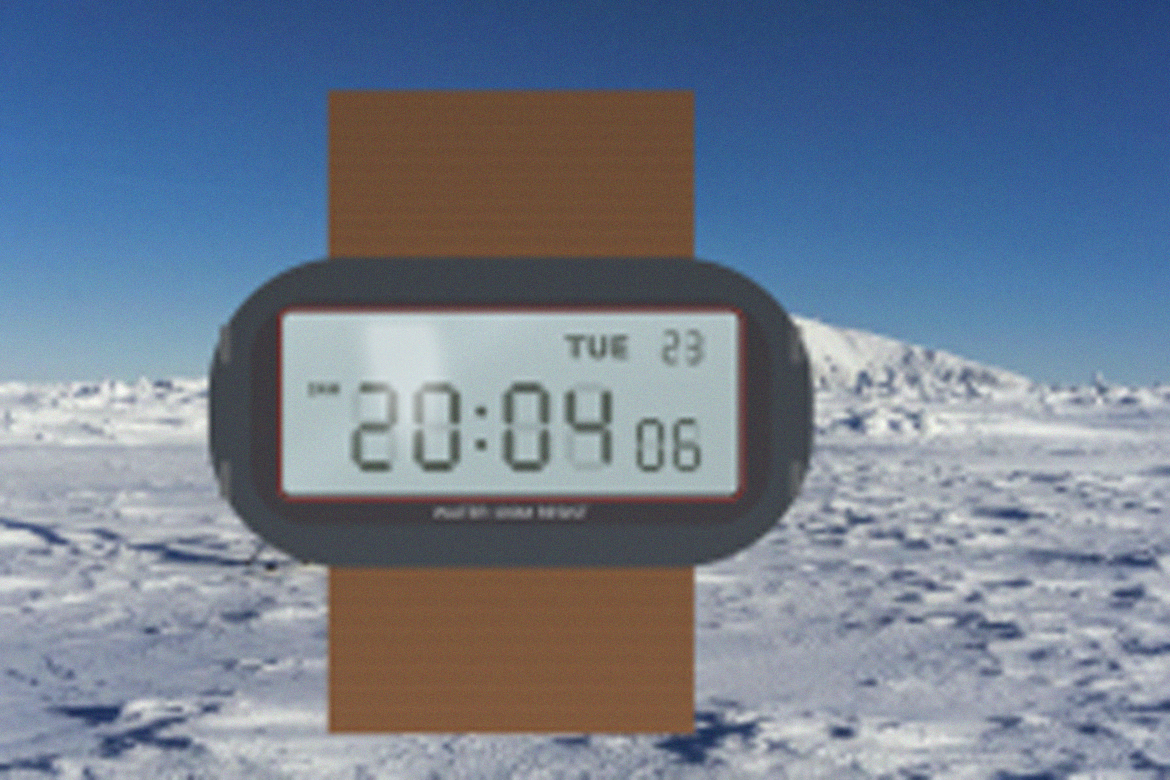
20:04:06
